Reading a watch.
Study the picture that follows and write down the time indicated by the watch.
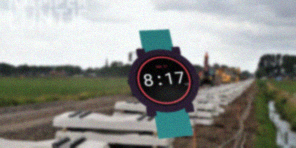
8:17
